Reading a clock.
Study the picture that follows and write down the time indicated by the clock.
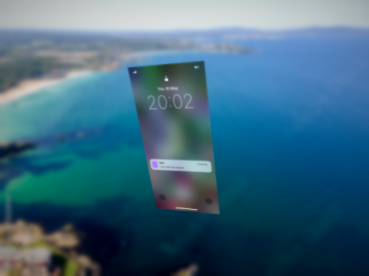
20:02
